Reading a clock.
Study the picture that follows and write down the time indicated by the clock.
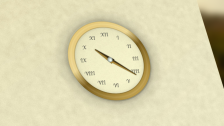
10:21
